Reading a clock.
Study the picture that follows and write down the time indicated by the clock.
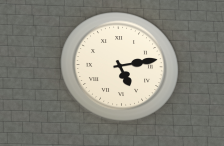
5:13
